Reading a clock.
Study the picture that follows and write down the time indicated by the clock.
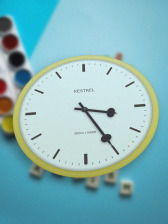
3:25
